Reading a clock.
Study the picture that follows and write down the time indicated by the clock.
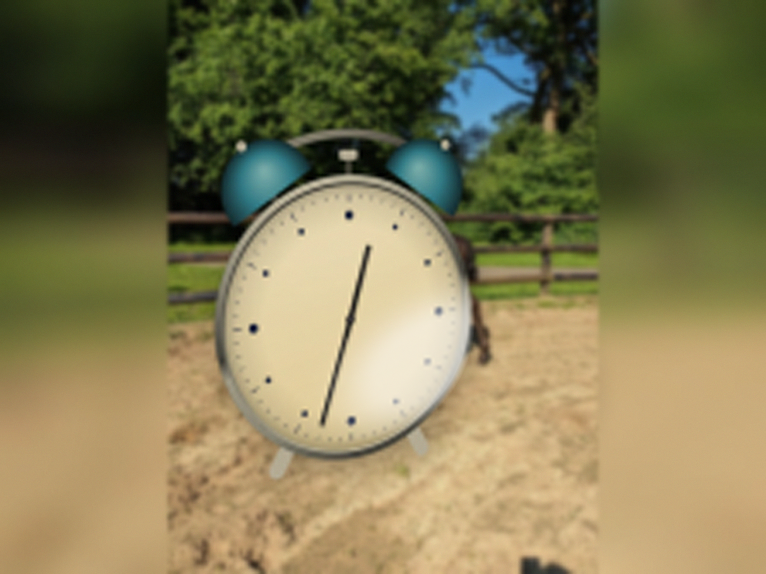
12:33
